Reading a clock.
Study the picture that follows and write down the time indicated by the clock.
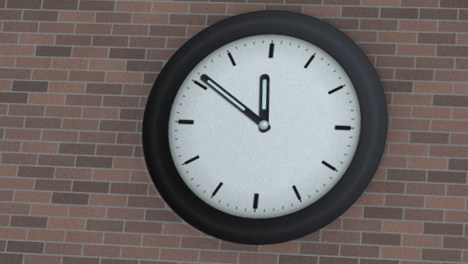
11:51
